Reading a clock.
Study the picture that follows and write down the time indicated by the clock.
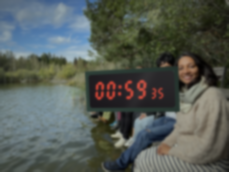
0:59
